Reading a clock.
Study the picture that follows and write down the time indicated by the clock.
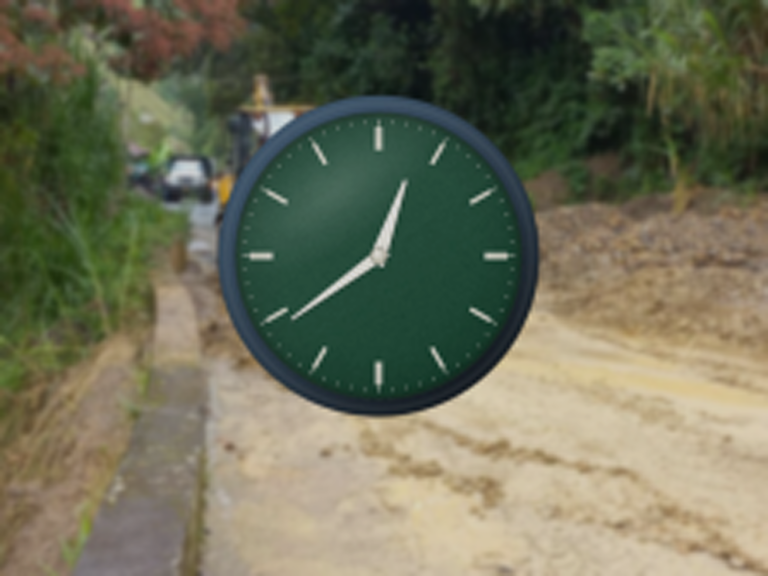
12:39
